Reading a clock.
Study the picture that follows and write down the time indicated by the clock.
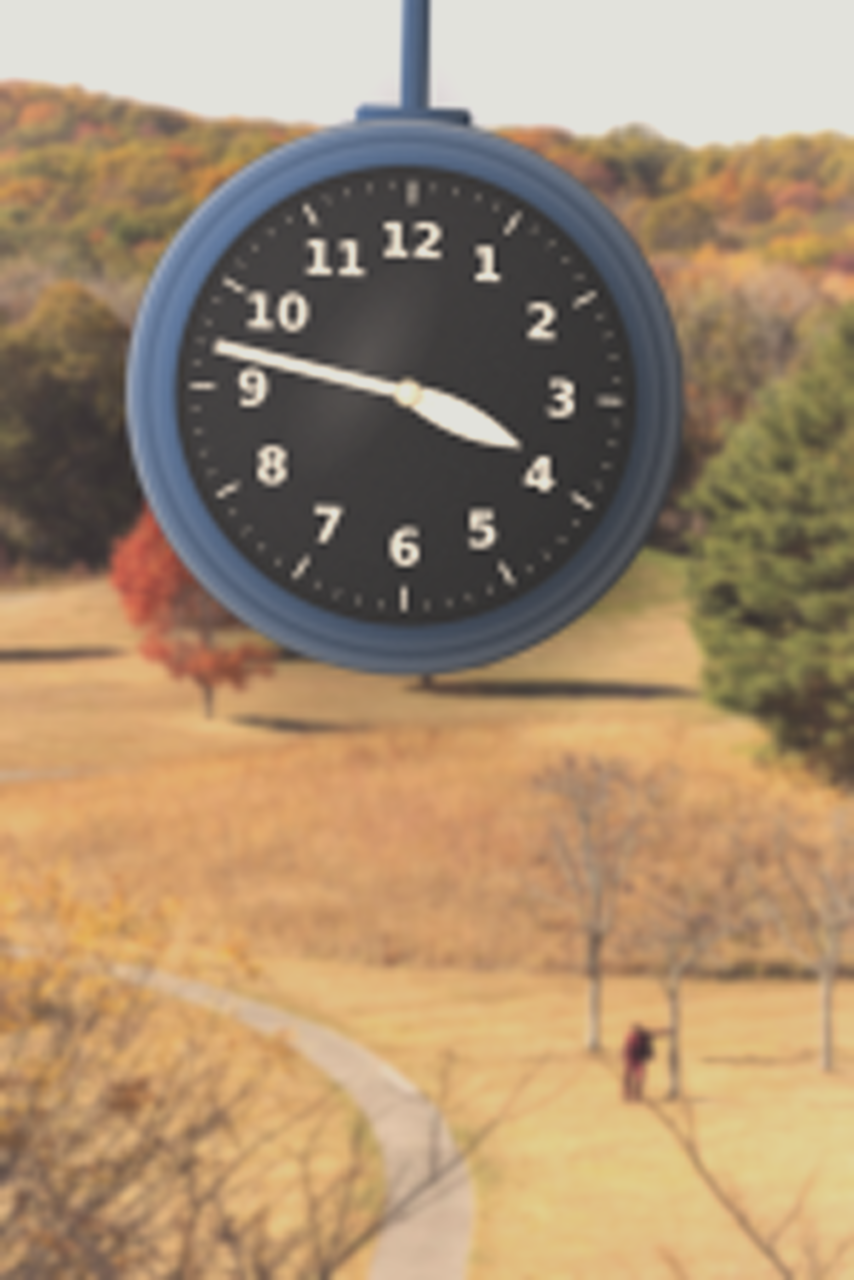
3:47
